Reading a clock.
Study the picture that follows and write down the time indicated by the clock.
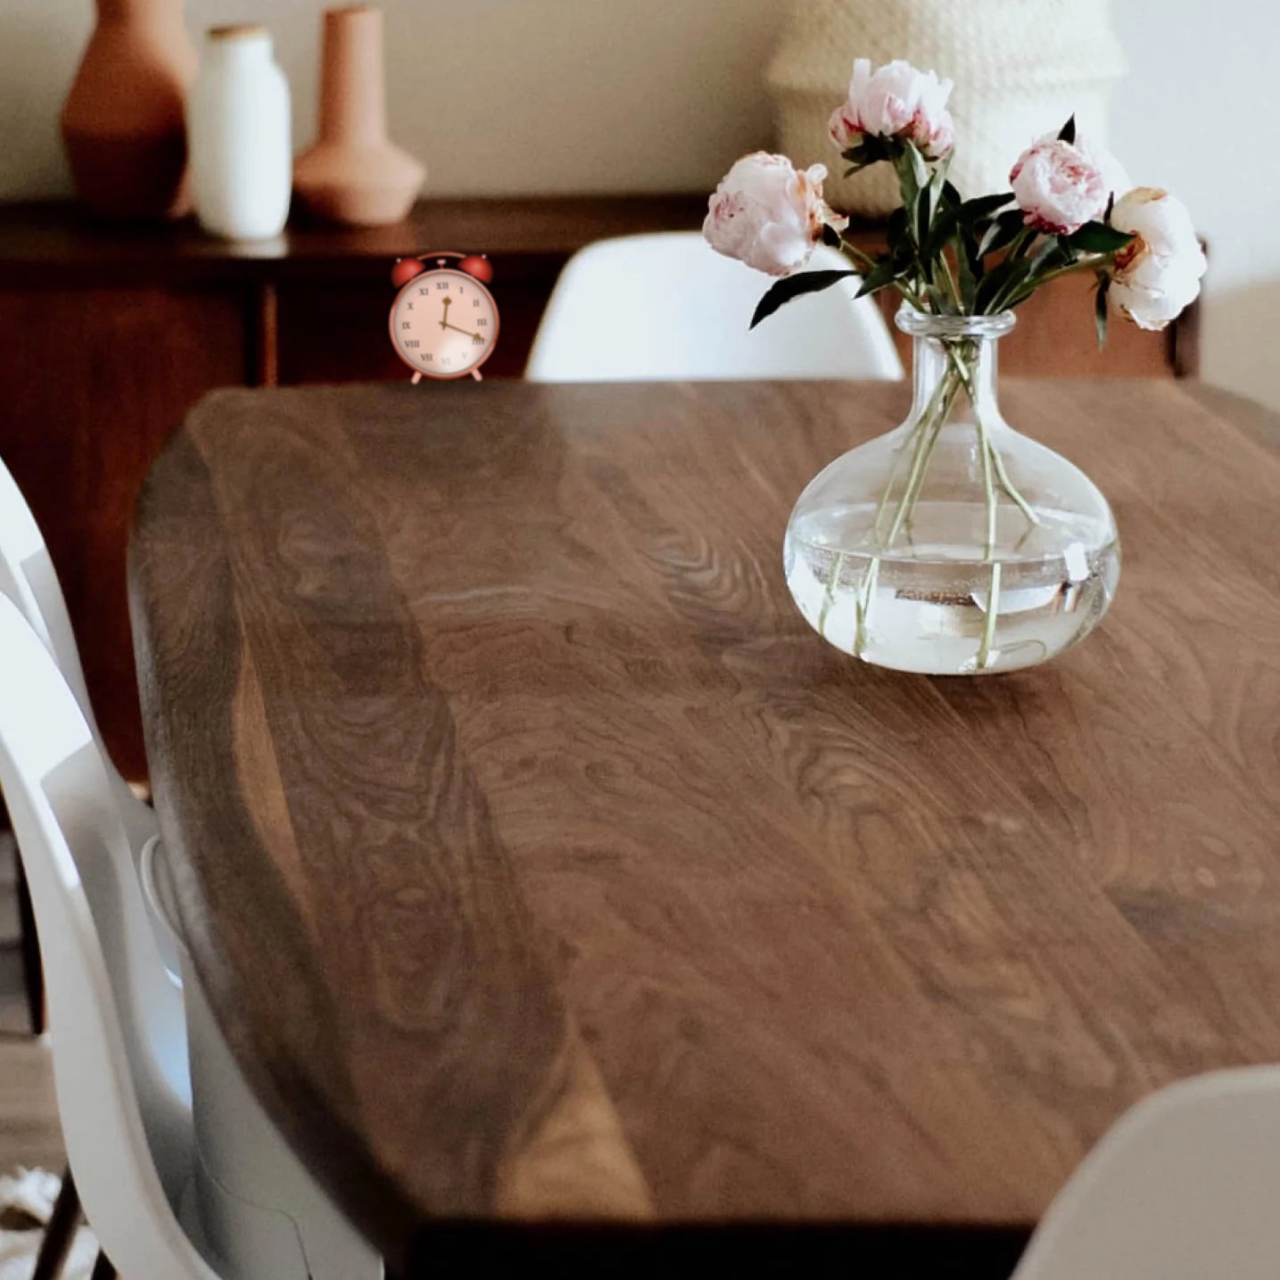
12:19
